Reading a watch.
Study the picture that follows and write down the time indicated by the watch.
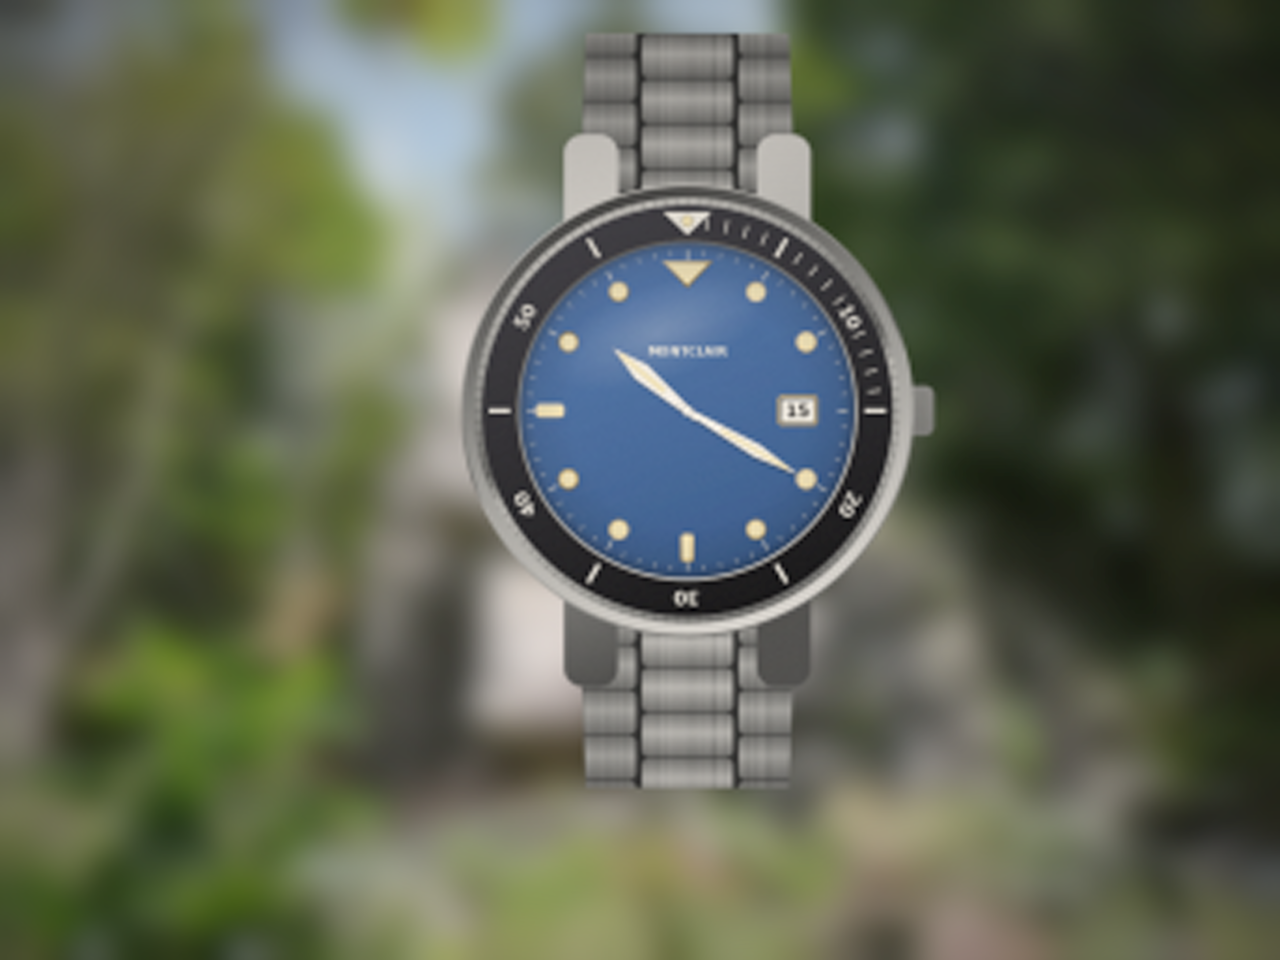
10:20
